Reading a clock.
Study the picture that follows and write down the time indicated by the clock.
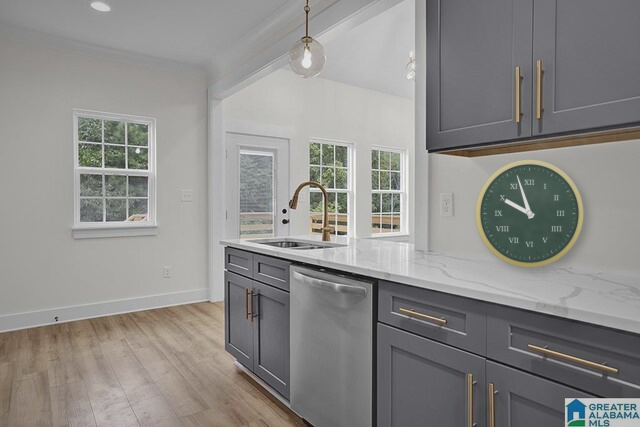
9:57
